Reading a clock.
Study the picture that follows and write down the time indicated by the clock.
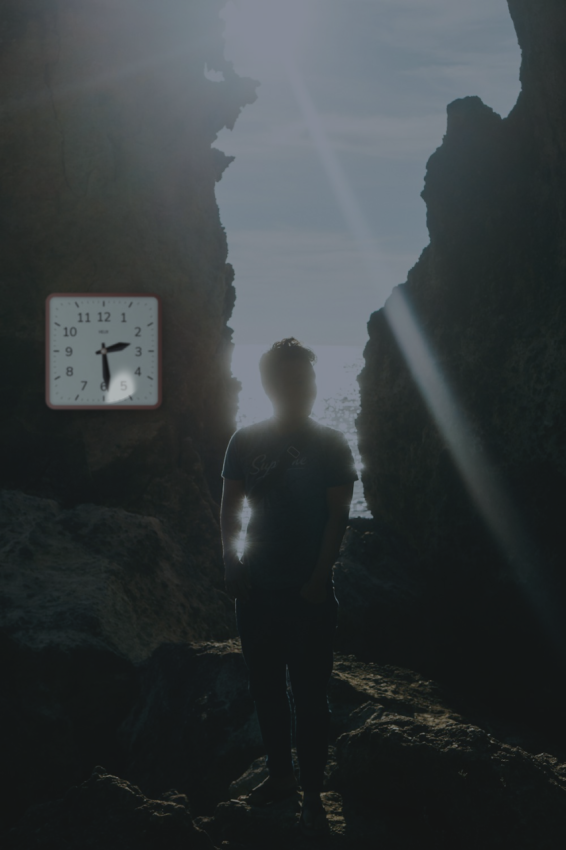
2:29
